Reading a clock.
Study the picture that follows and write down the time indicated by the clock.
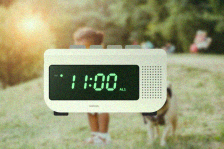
11:00
